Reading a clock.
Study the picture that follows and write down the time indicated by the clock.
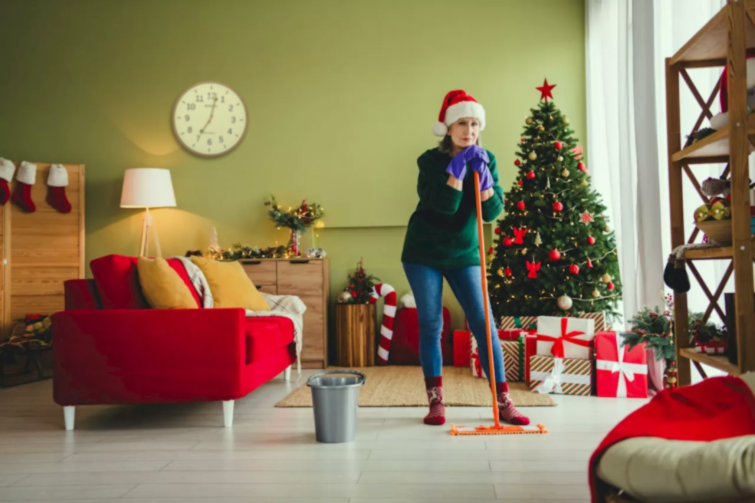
7:02
